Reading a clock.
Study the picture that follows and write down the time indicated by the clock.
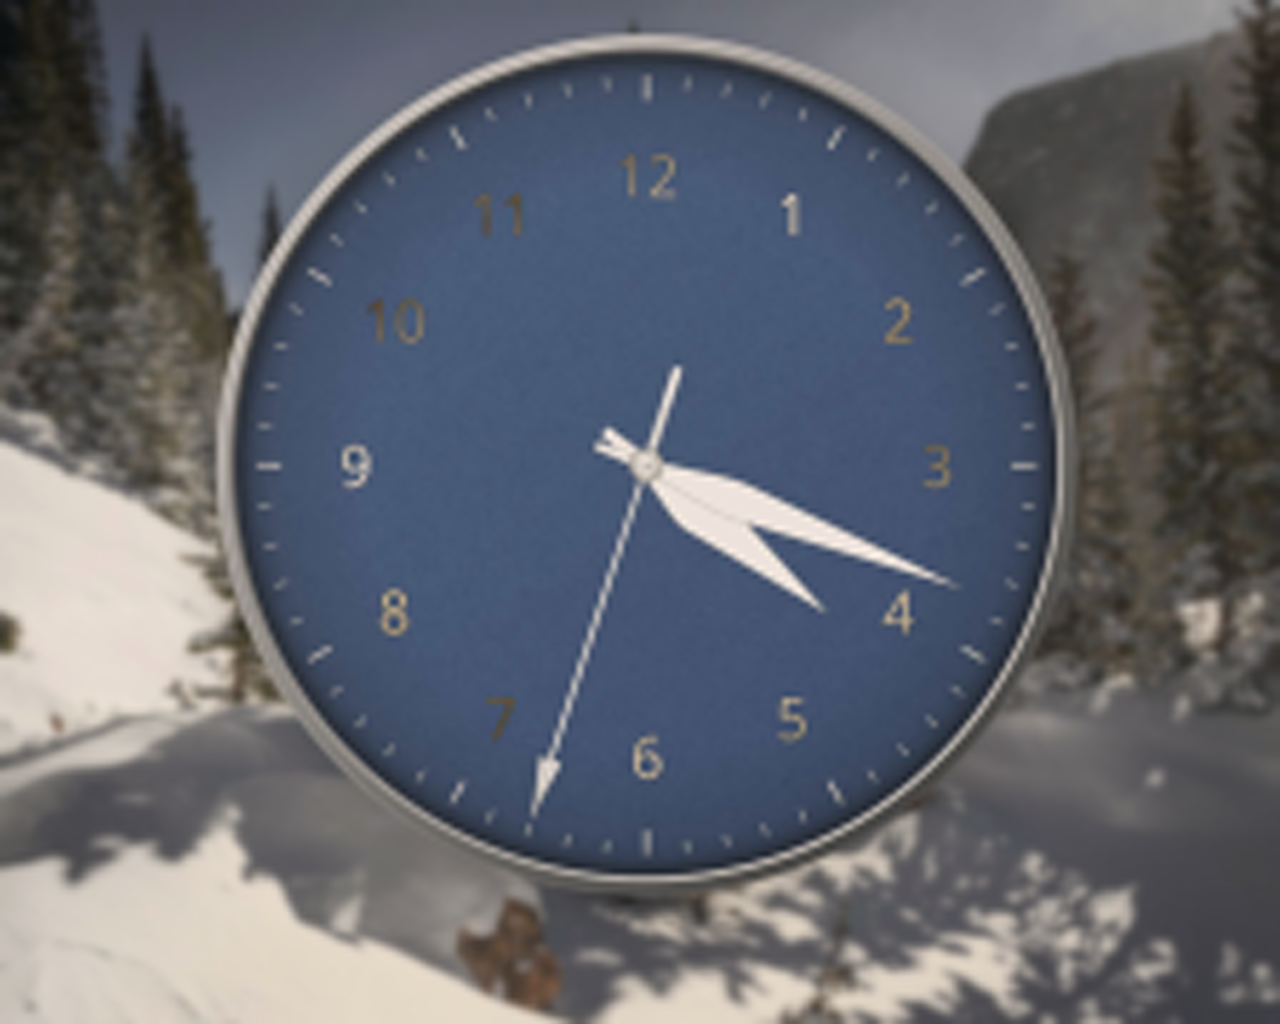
4:18:33
